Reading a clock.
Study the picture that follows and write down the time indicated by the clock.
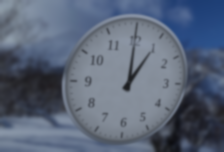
1:00
